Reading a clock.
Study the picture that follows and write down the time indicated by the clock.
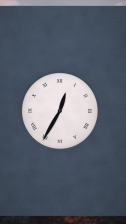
12:35
